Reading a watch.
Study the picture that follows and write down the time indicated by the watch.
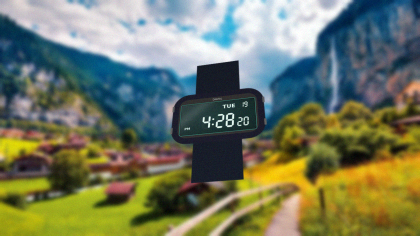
4:28:20
